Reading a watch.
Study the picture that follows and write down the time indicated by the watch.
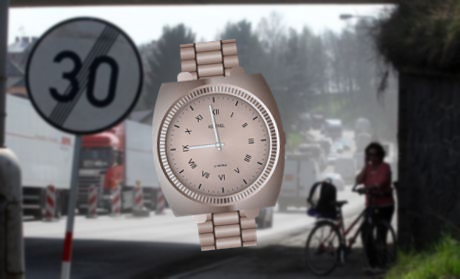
8:59
